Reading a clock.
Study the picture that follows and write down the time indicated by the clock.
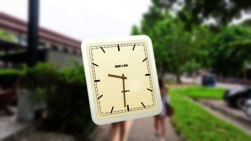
9:31
